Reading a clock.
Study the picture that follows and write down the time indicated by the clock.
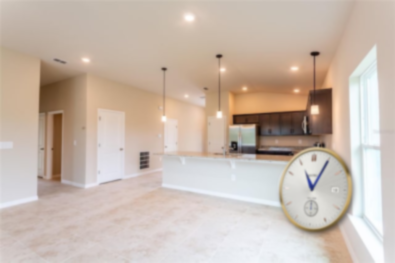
11:05
